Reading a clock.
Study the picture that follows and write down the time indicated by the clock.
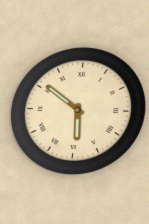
5:51
